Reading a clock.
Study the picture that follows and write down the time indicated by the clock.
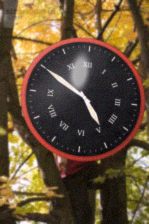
4:50
